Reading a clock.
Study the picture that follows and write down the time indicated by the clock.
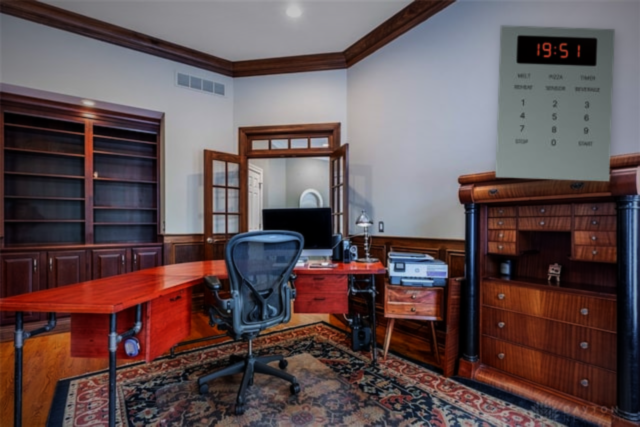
19:51
